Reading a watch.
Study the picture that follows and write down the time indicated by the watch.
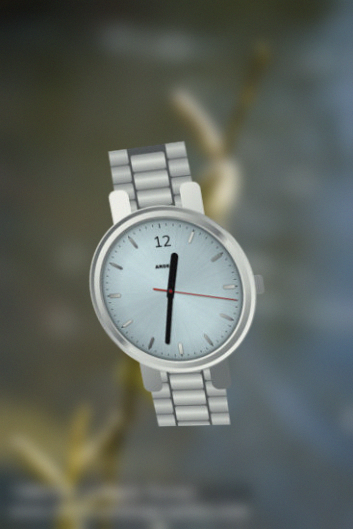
12:32:17
